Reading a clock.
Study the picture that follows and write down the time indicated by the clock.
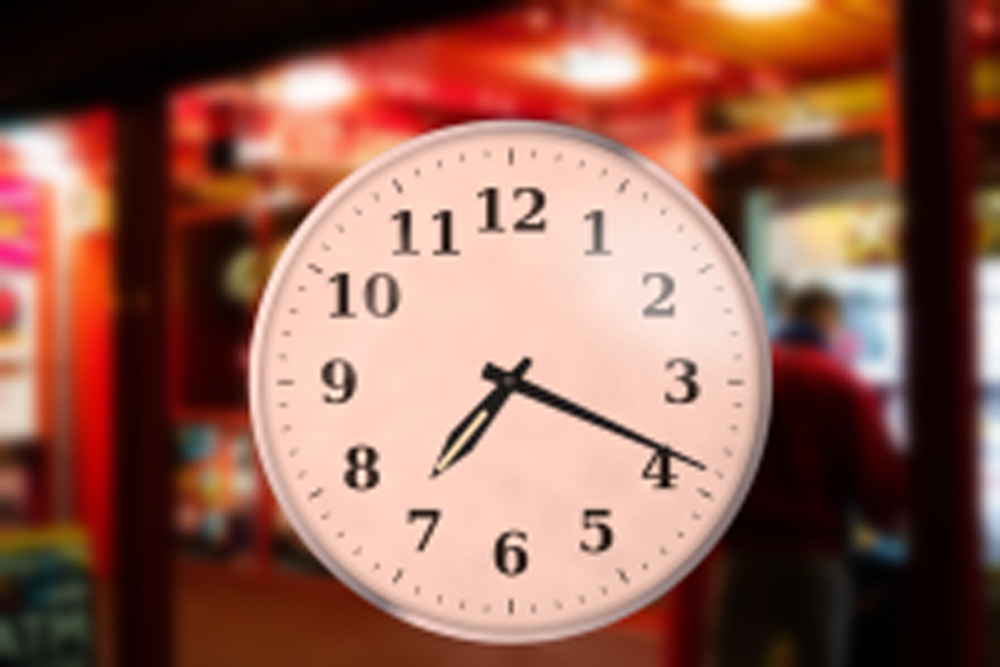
7:19
